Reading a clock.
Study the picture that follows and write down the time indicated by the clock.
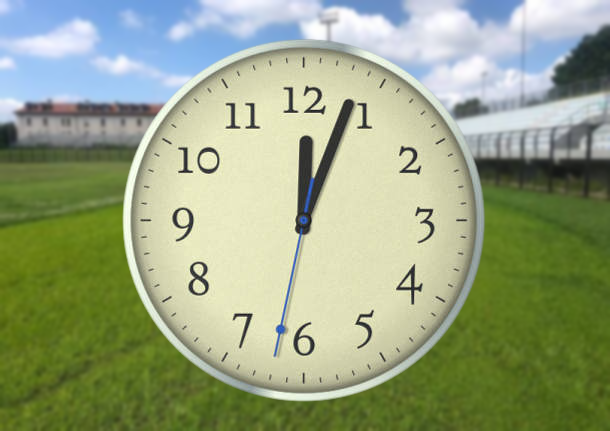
12:03:32
